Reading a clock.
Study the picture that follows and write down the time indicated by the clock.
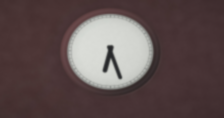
6:27
